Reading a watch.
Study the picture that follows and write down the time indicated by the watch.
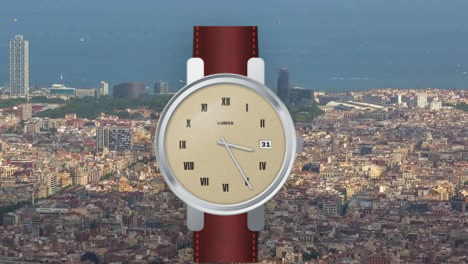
3:25
